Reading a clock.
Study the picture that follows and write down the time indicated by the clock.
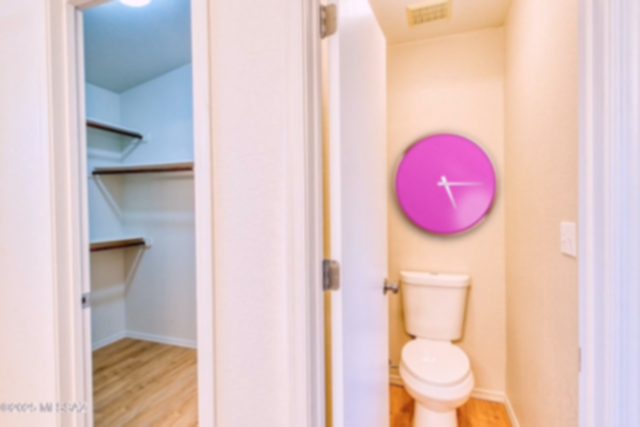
5:15
